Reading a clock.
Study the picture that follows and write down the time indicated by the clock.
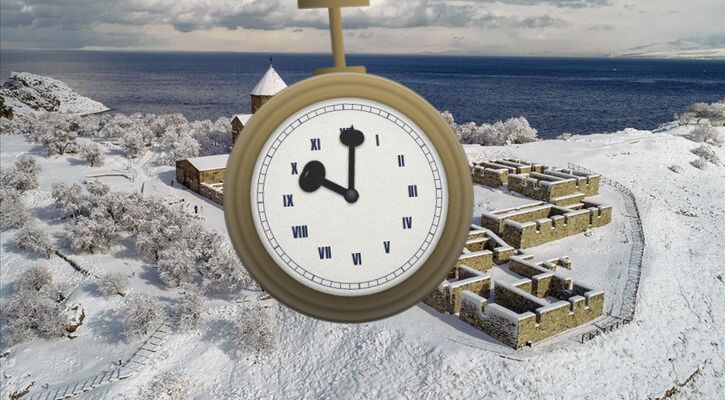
10:01
